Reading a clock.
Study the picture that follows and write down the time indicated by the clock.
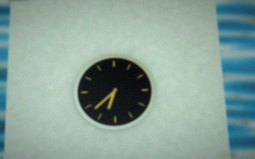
6:38
